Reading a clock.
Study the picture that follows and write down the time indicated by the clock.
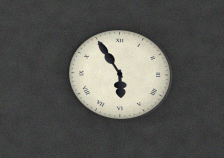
5:55
